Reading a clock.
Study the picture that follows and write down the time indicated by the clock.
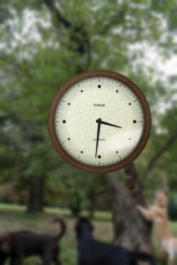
3:31
